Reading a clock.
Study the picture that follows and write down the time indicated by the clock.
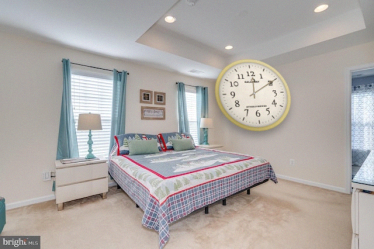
12:10
